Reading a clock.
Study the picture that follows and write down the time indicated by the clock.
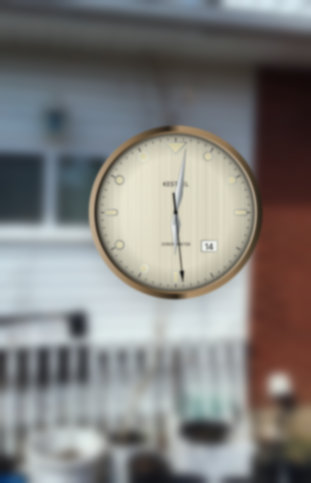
6:01:29
